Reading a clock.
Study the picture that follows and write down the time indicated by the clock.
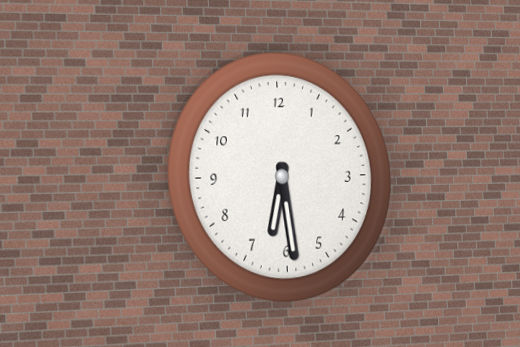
6:29
